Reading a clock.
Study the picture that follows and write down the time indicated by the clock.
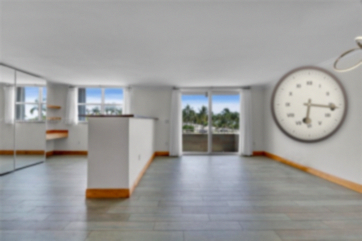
6:16
